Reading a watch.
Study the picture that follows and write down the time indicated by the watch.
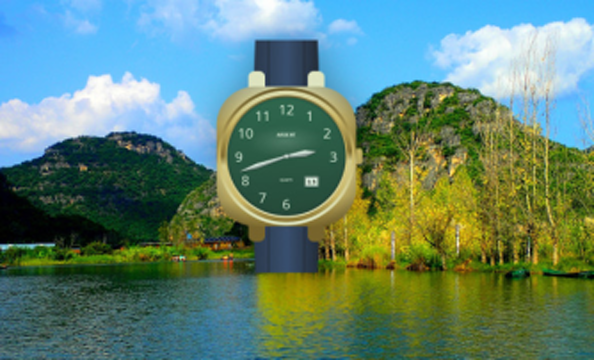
2:42
